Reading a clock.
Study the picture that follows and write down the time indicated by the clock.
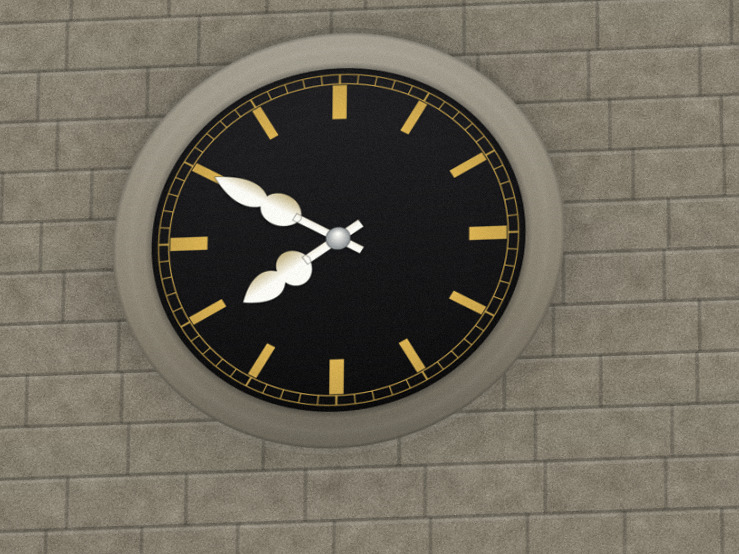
7:50
